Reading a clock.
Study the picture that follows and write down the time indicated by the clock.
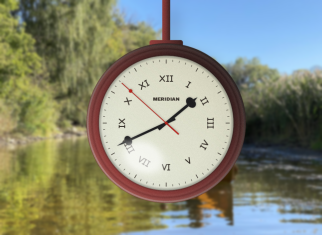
1:40:52
